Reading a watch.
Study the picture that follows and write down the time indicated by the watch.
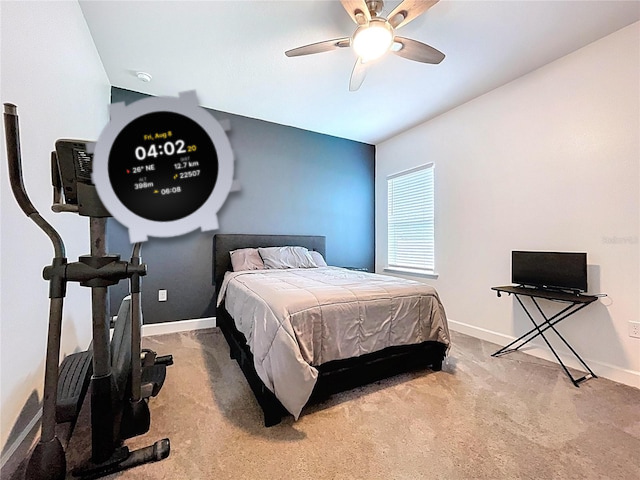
4:02
